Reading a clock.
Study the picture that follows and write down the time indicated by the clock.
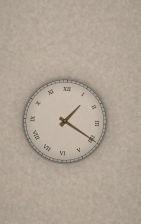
1:20
